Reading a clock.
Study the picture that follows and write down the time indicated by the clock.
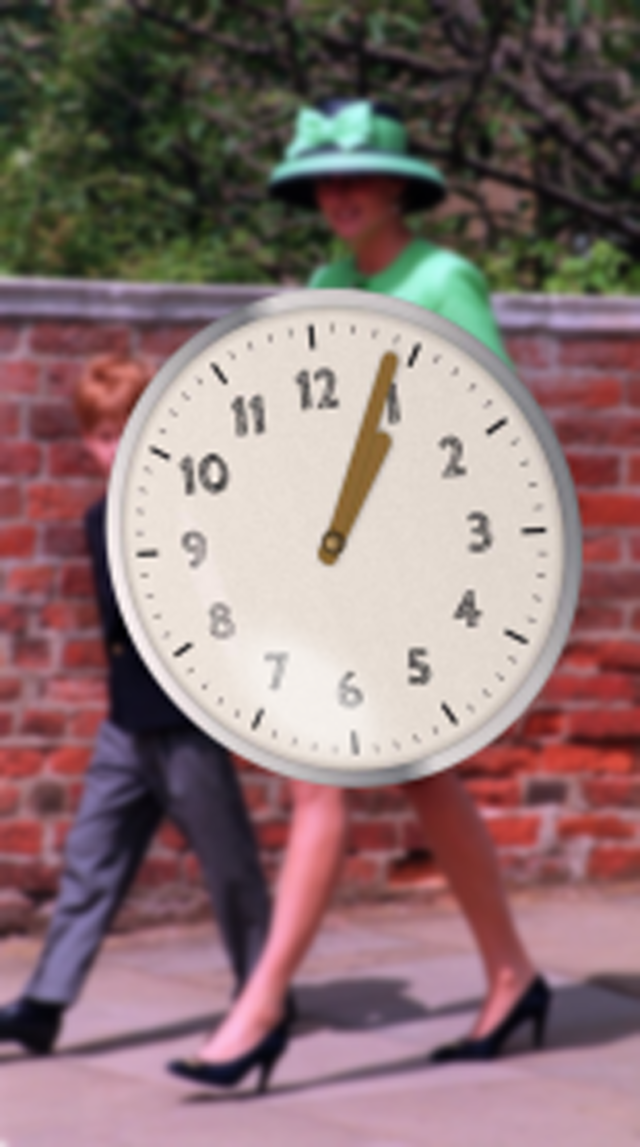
1:04
